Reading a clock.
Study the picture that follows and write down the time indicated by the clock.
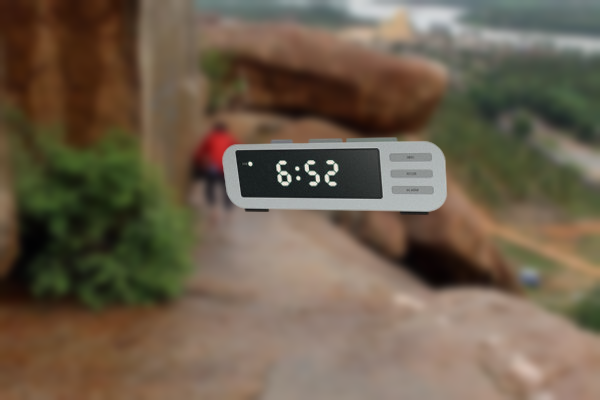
6:52
